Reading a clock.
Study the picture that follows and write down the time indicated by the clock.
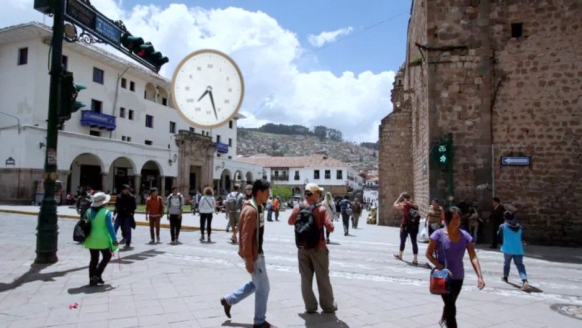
7:27
